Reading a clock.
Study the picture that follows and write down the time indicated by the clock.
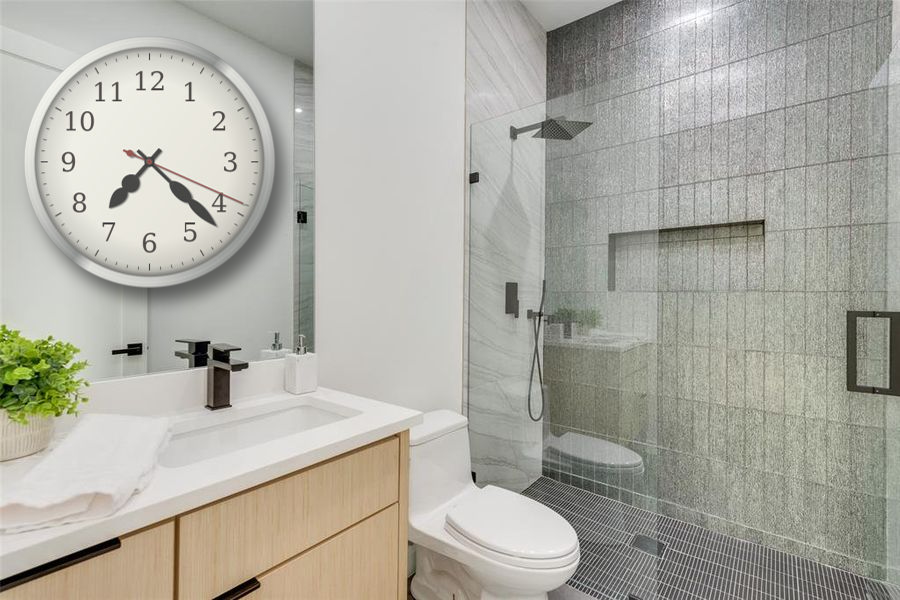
7:22:19
